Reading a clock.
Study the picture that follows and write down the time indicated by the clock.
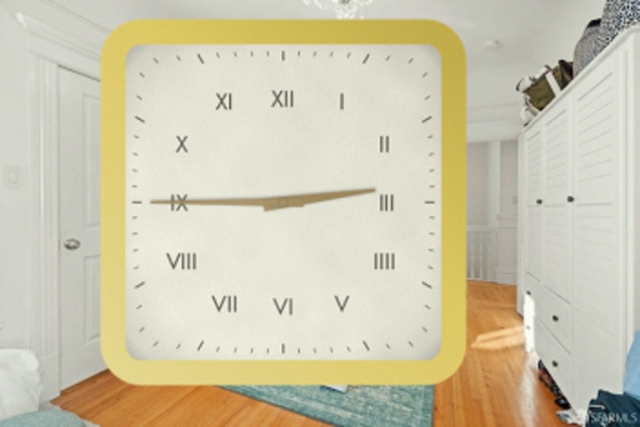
2:45
